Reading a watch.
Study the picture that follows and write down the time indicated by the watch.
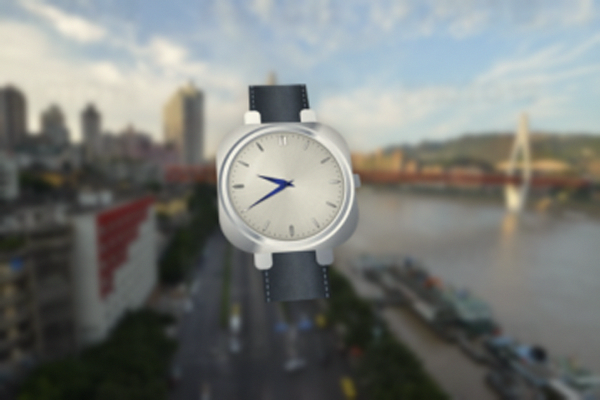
9:40
